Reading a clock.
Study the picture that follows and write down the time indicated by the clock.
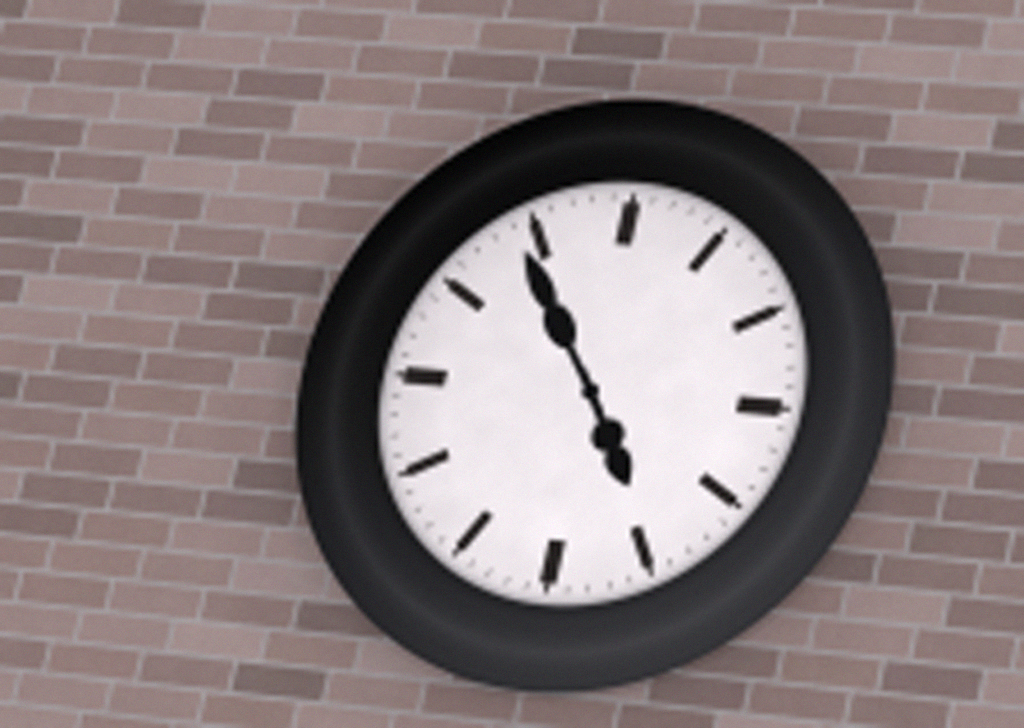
4:54
